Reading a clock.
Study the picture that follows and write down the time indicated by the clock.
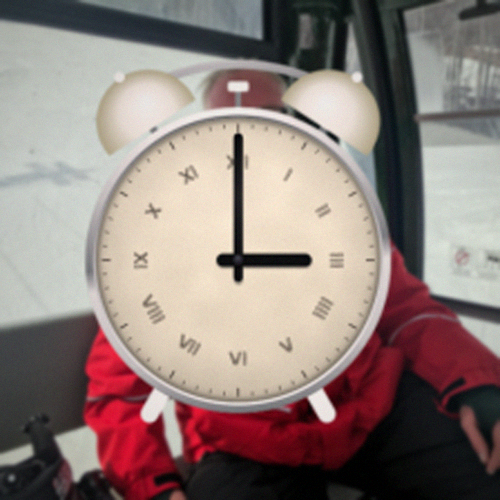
3:00
